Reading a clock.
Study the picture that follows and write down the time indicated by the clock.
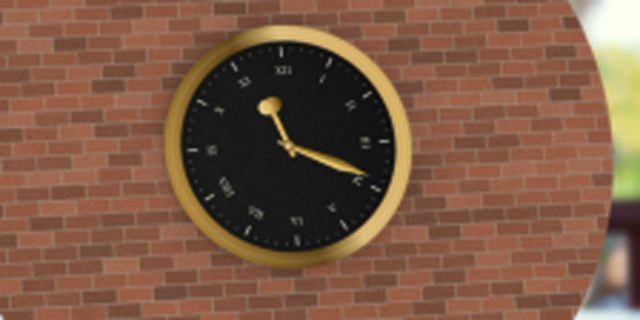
11:19
